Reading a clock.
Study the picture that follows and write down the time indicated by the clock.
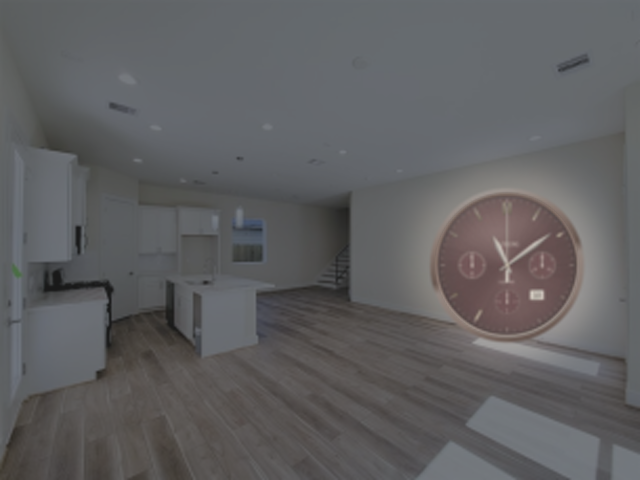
11:09
